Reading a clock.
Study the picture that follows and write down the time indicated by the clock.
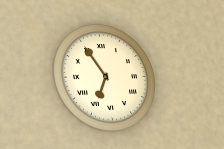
6:55
